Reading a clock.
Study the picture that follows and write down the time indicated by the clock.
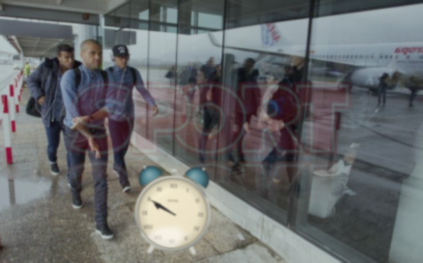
9:50
